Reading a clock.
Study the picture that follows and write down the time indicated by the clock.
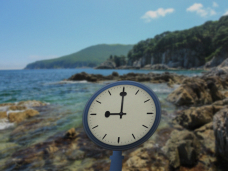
9:00
